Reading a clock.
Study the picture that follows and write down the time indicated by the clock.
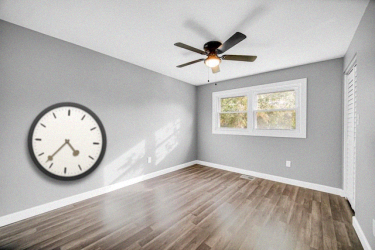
4:37
